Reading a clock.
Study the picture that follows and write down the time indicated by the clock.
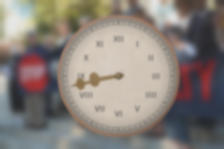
8:43
